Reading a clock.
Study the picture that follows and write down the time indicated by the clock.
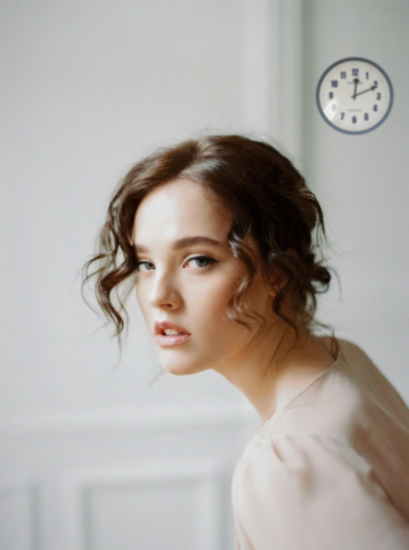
12:11
